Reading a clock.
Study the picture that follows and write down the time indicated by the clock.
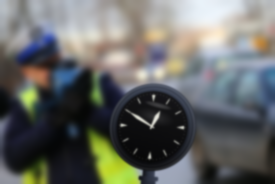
12:50
